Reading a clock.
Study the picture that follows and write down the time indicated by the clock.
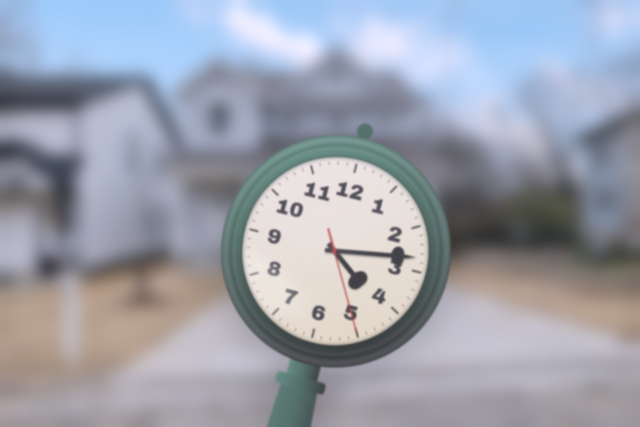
4:13:25
